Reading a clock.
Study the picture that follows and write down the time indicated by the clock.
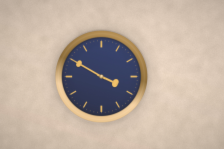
3:50
